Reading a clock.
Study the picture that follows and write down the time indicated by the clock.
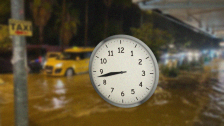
8:43
